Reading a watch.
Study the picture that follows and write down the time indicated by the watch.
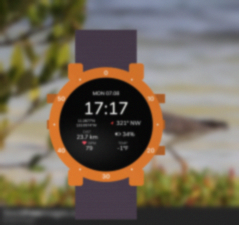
17:17
